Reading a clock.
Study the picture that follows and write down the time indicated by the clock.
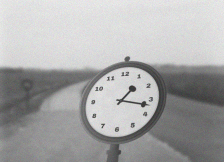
1:17
